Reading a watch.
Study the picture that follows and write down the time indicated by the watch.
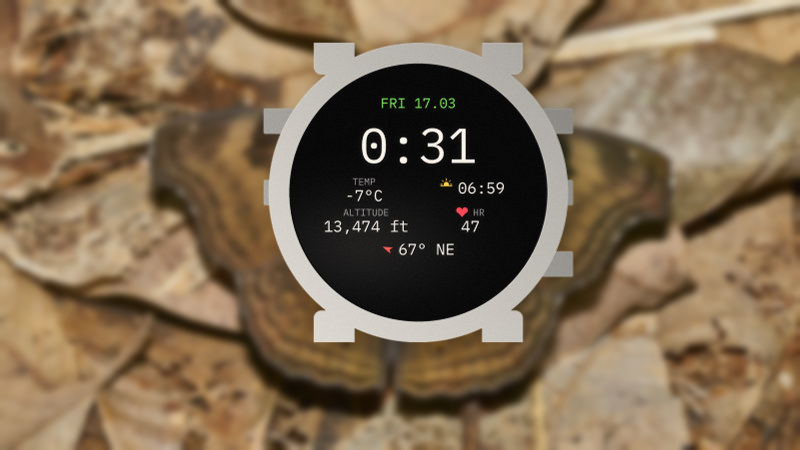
0:31
